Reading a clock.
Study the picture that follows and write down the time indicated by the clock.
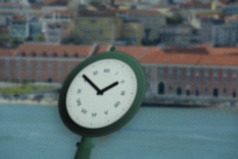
1:51
